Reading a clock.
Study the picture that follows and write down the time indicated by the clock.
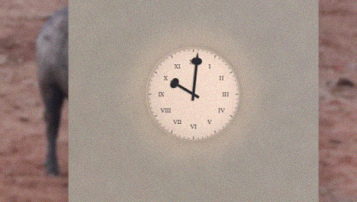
10:01
